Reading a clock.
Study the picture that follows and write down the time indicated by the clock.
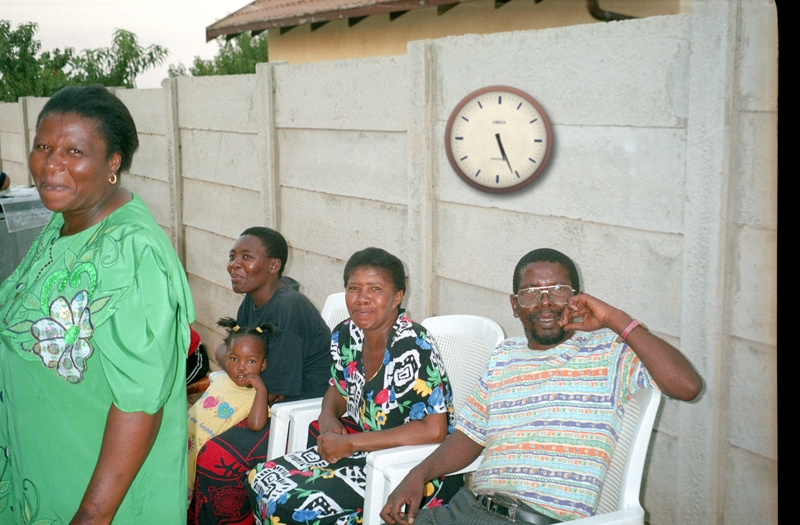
5:26
